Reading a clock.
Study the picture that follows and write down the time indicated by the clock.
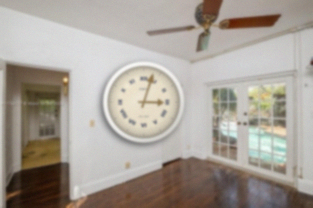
3:03
